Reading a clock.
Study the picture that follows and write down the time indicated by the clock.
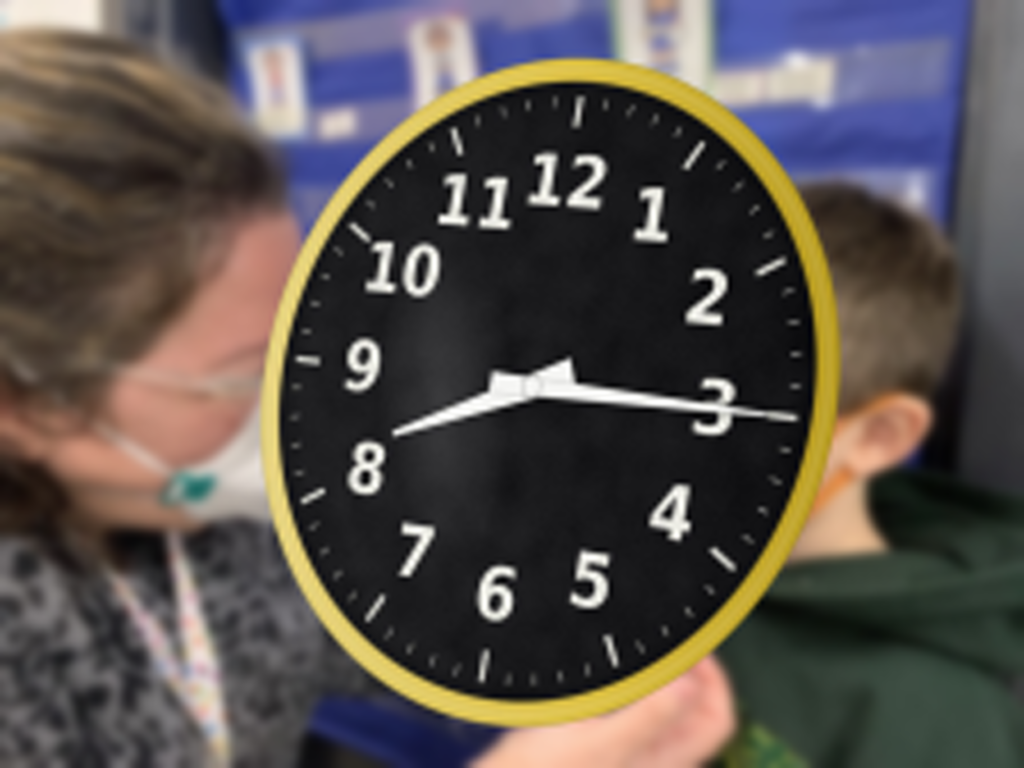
8:15
